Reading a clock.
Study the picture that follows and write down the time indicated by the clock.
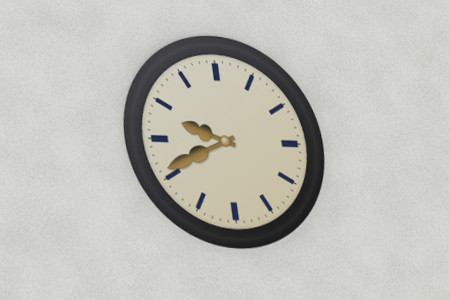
9:41
